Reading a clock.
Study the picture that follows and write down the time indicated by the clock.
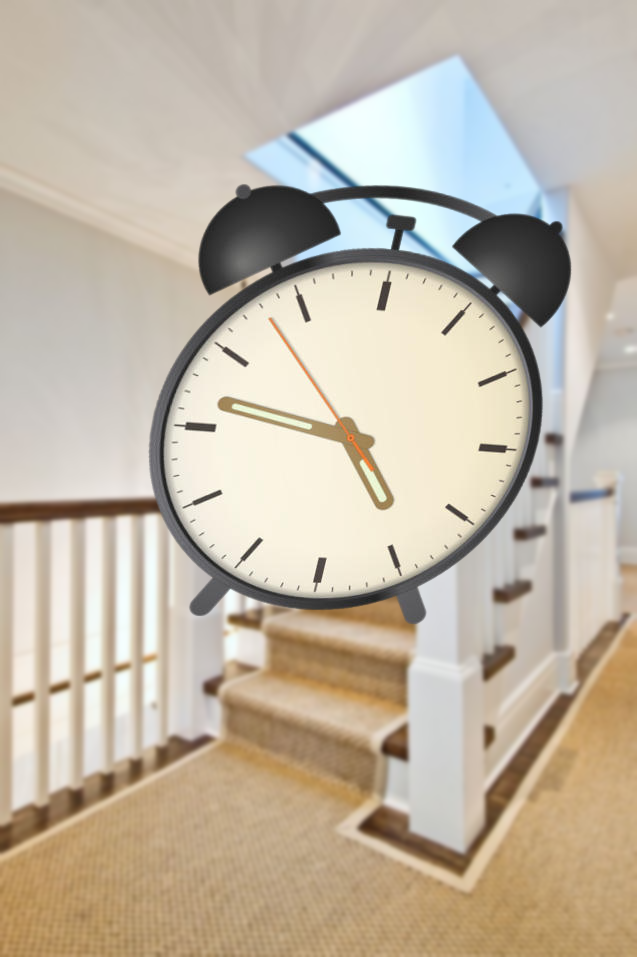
4:46:53
